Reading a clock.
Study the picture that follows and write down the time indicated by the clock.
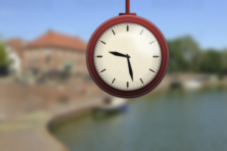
9:28
